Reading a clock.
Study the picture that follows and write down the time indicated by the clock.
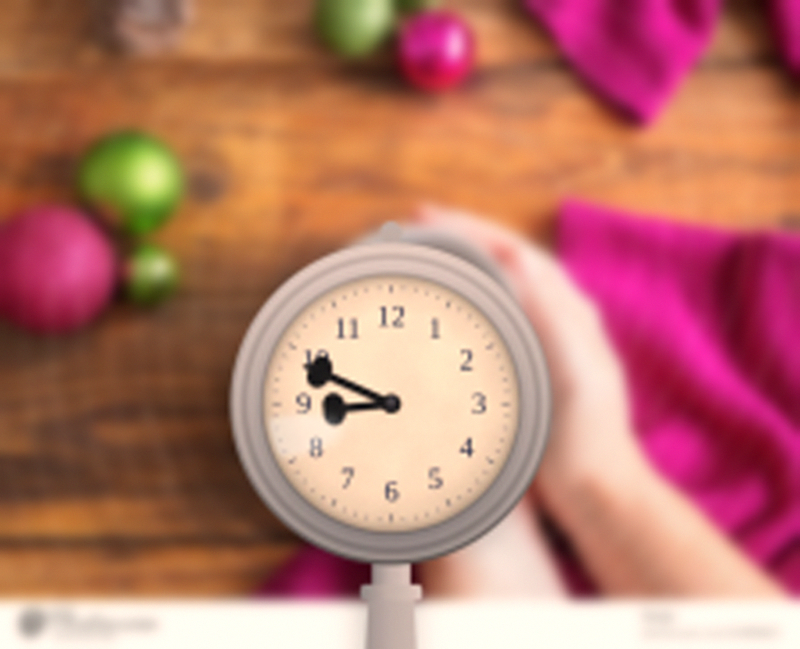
8:49
